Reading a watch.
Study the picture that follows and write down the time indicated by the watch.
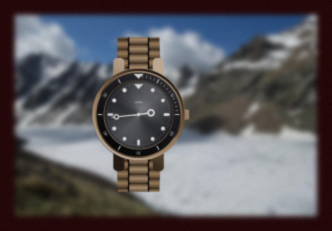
2:44
